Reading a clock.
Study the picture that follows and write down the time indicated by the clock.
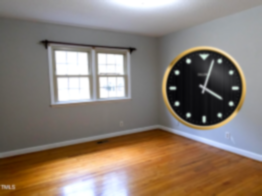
4:03
